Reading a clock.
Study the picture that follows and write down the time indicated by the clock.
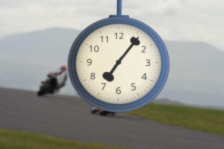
7:06
